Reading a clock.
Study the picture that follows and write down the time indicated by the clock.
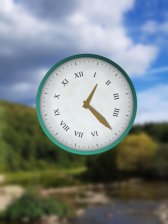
1:25
